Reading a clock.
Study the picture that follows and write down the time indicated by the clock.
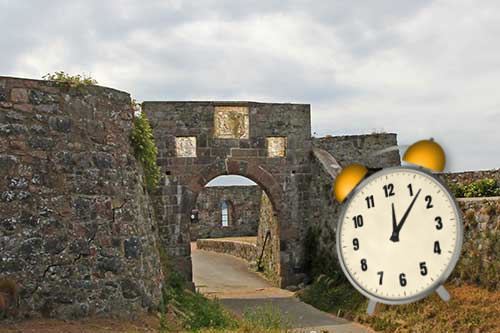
12:07
